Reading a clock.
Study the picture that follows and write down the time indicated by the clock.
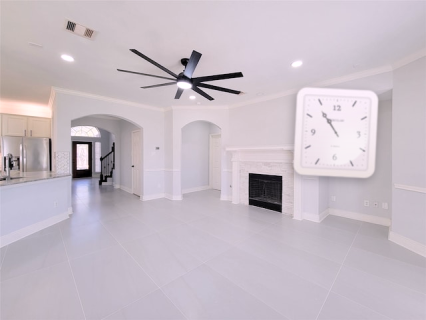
10:54
